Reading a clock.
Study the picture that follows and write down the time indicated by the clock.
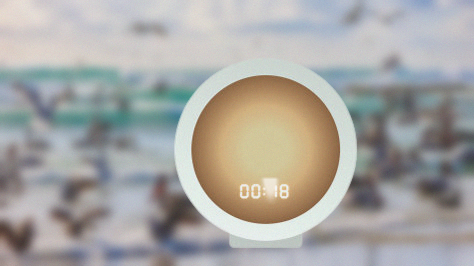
0:18
